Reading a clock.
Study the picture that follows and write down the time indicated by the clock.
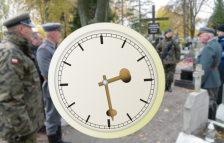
2:29
